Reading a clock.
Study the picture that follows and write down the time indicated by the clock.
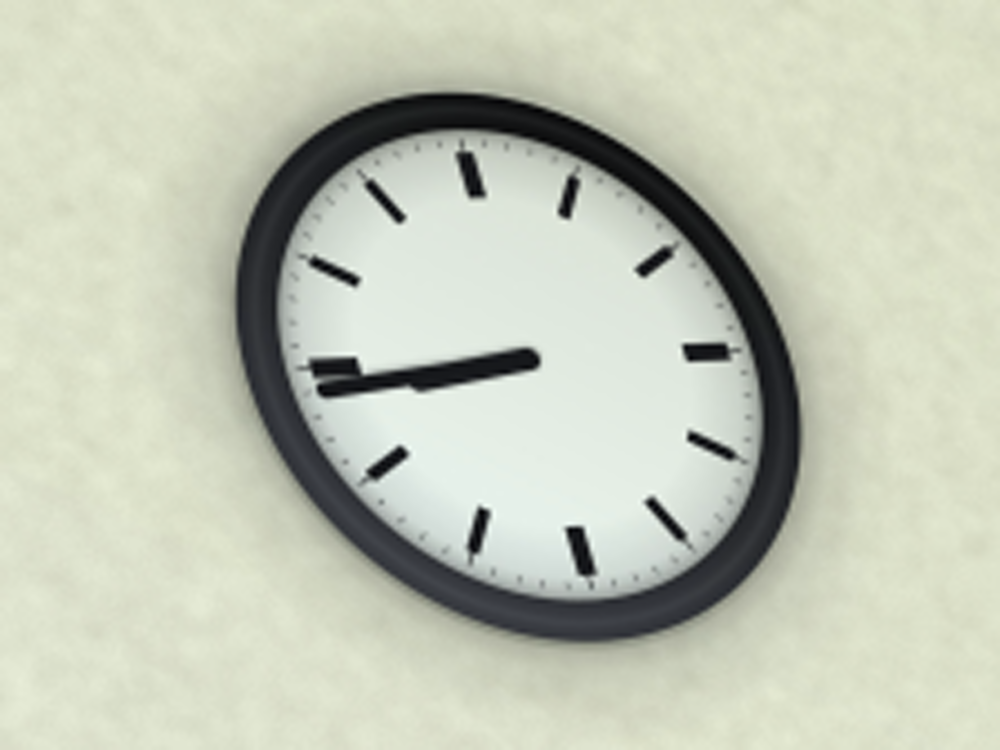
8:44
